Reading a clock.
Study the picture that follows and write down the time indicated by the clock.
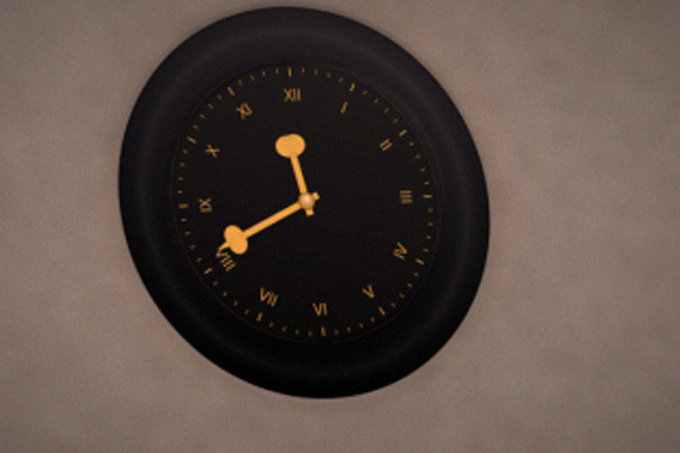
11:41
